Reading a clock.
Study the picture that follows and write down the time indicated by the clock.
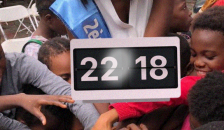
22:18
